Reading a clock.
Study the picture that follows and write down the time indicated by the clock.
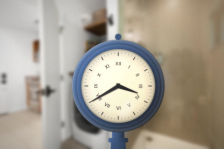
3:40
